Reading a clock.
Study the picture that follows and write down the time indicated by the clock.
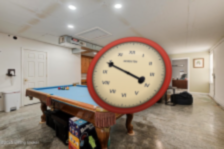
3:49
